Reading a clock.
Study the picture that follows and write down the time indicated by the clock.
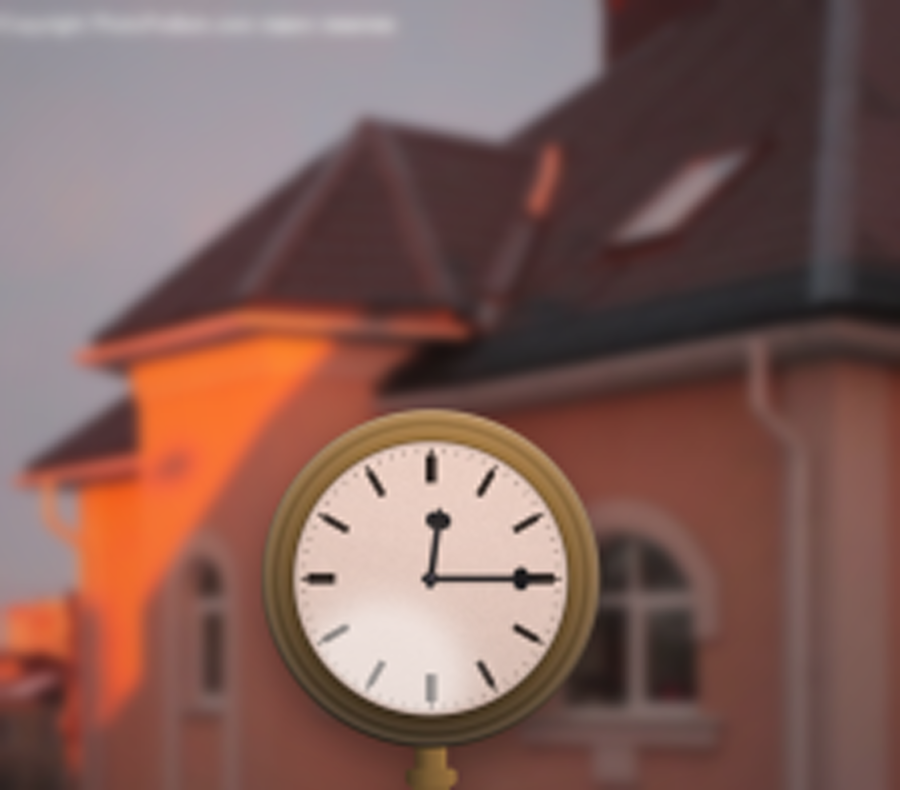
12:15
